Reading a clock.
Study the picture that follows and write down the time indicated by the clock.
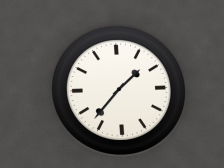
1:37
